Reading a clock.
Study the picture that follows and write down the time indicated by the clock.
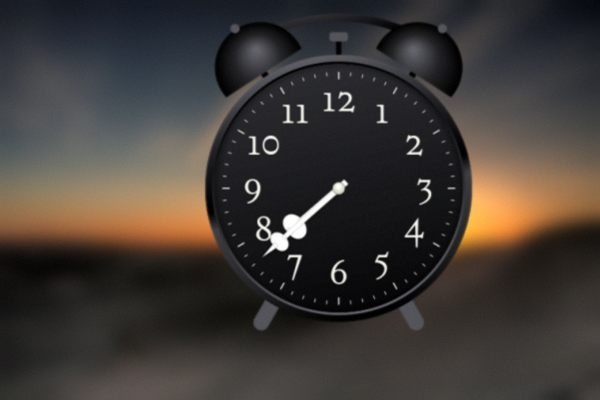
7:38
